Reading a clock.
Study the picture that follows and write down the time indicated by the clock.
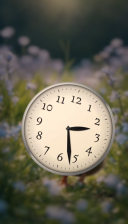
2:27
